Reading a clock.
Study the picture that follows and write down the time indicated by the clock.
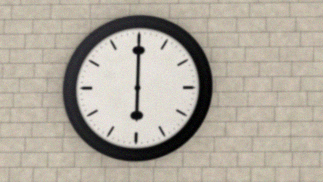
6:00
